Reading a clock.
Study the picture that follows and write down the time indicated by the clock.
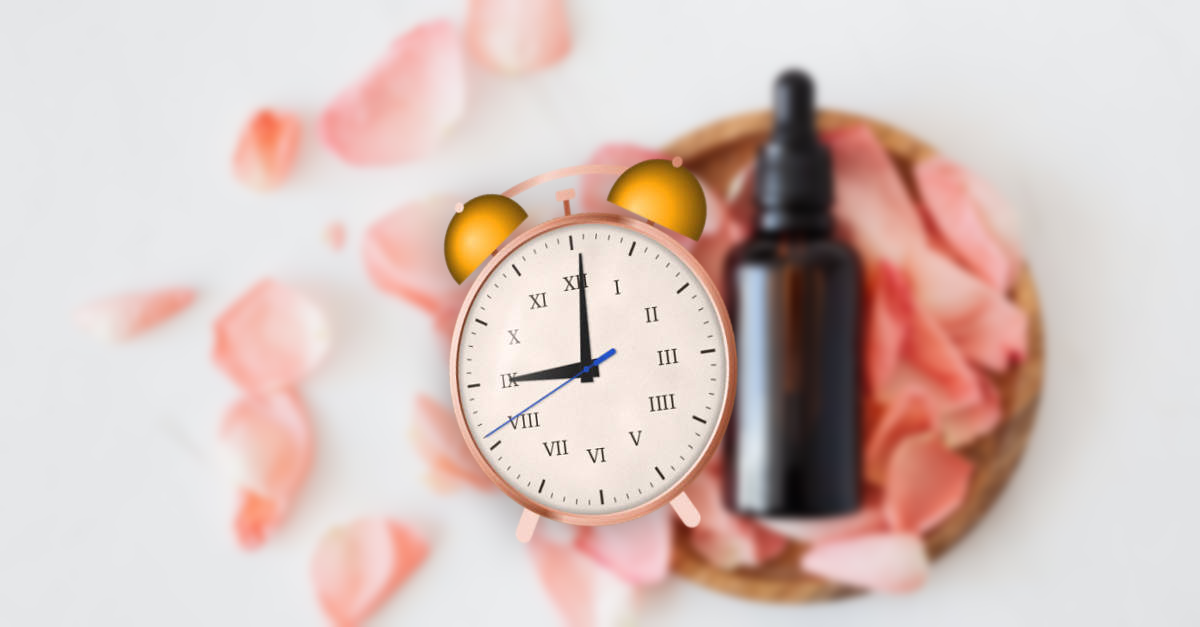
9:00:41
